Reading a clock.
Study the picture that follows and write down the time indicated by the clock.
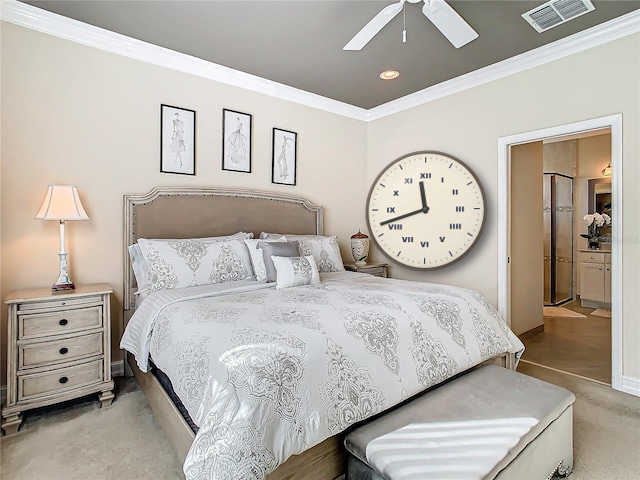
11:42
